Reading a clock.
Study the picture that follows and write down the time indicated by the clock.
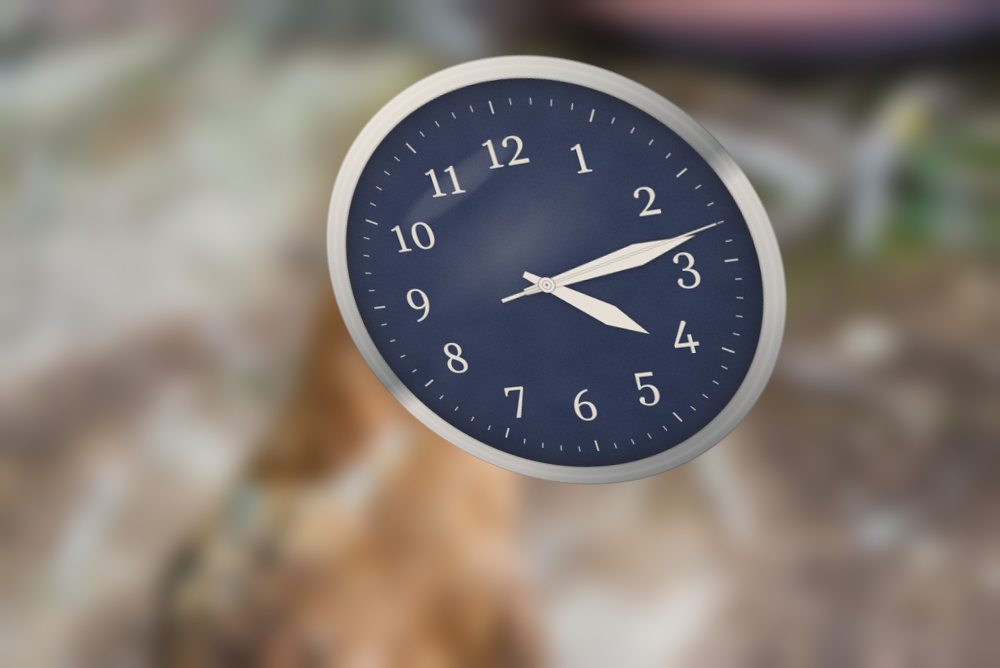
4:13:13
